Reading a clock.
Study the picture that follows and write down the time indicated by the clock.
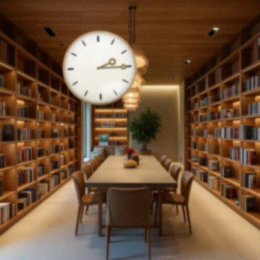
2:15
